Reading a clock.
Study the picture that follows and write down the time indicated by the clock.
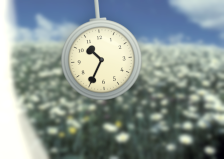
10:35
